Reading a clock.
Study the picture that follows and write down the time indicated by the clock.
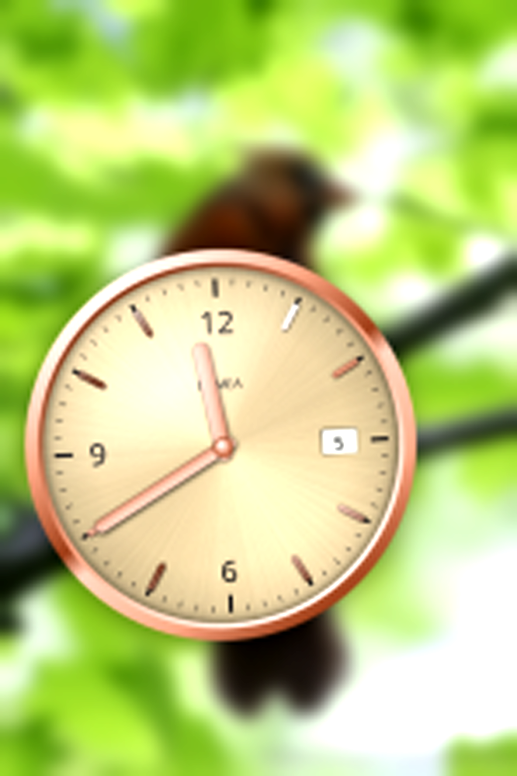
11:40
